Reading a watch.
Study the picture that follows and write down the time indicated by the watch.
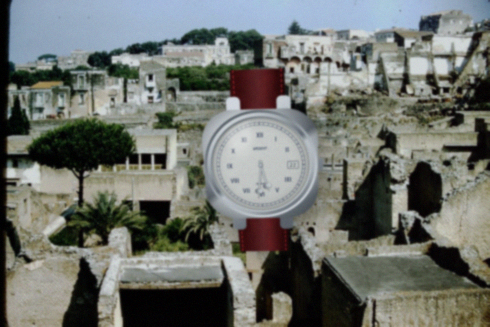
5:31
